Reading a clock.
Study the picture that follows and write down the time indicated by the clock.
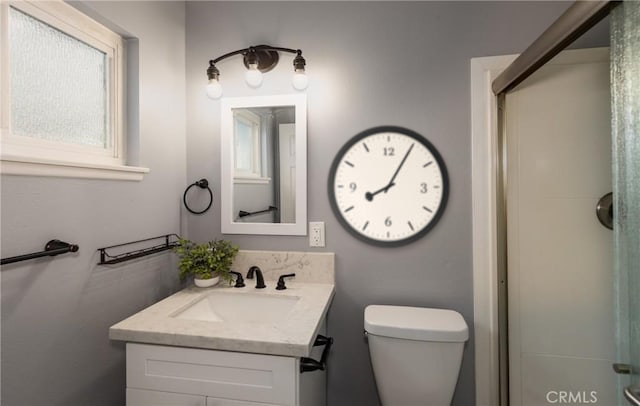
8:05
